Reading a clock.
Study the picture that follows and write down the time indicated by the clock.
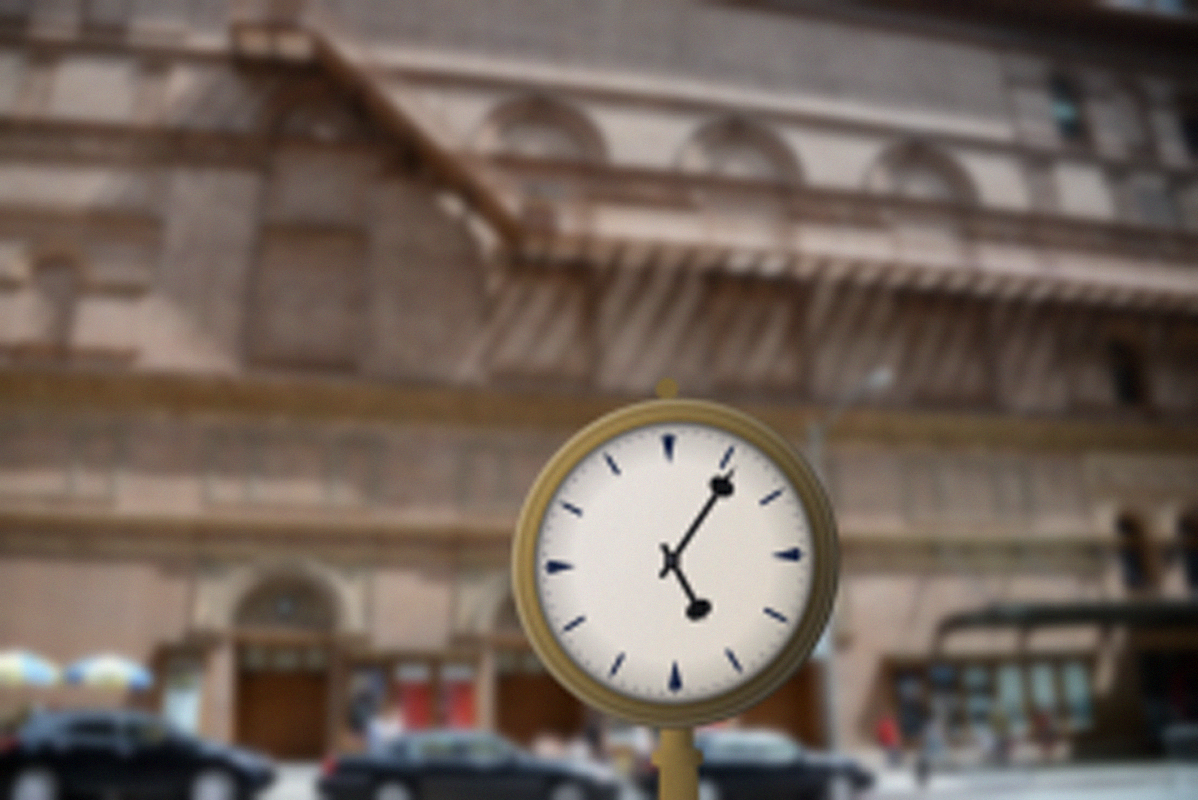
5:06
